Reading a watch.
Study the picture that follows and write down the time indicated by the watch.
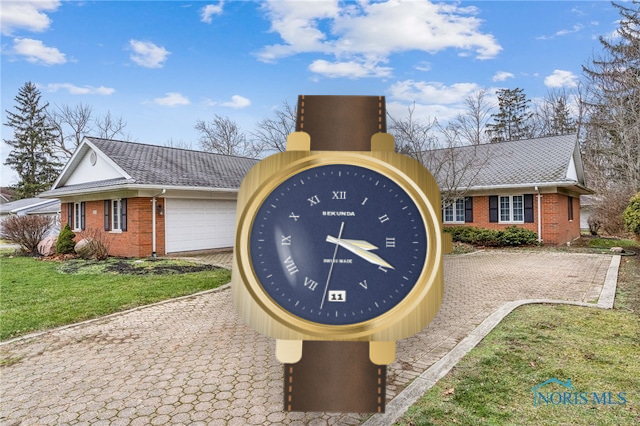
3:19:32
